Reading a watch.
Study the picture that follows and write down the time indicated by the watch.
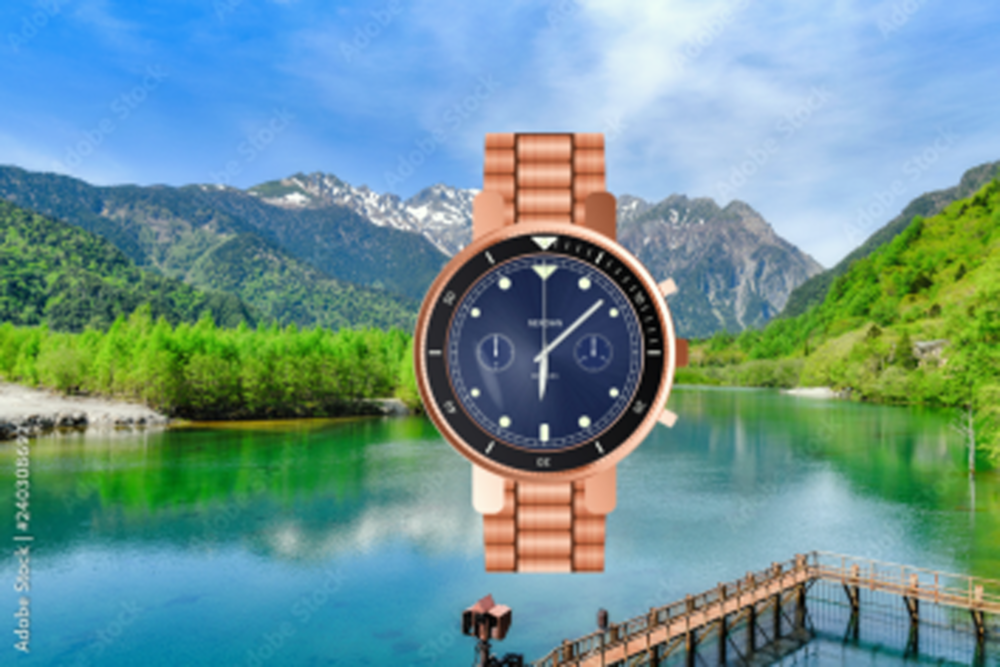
6:08
